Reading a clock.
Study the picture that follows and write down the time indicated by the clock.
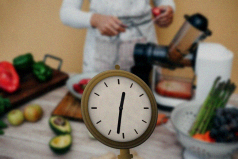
12:32
